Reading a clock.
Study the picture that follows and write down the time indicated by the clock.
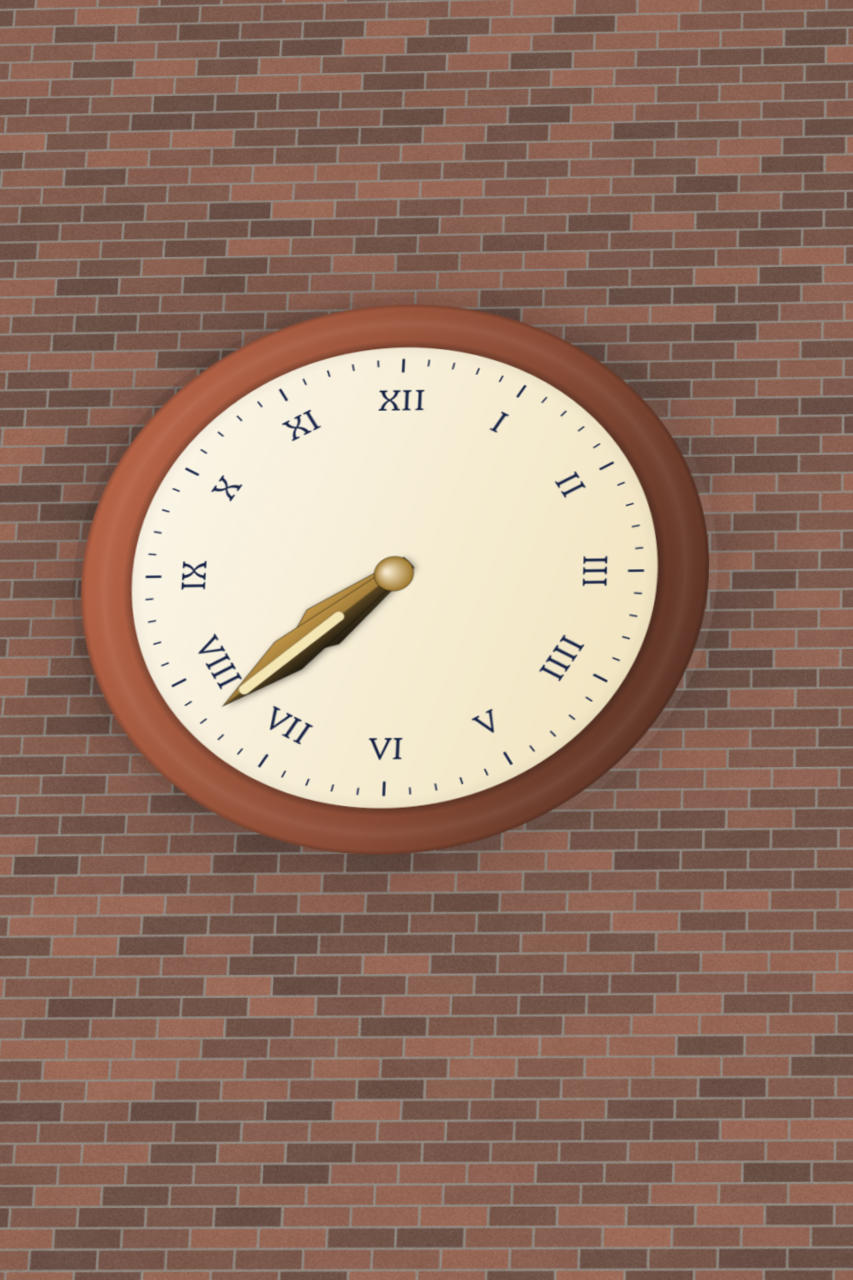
7:38
